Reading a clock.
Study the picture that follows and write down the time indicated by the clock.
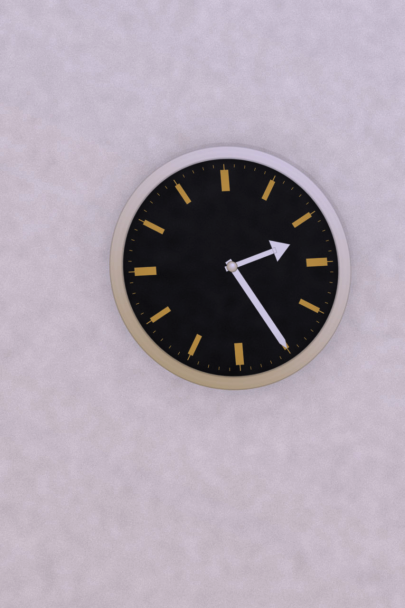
2:25
